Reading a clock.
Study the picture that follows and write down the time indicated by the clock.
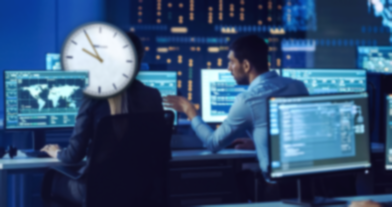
9:55
